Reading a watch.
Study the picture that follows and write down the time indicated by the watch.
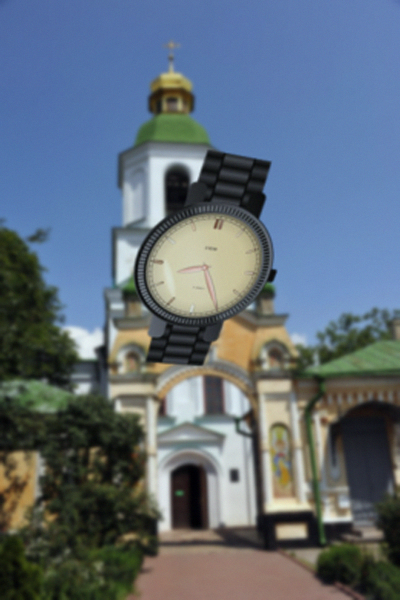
8:25
